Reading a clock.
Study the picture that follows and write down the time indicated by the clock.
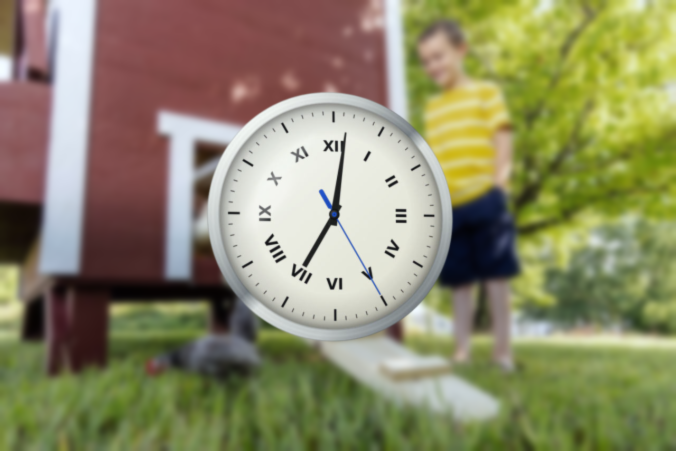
7:01:25
